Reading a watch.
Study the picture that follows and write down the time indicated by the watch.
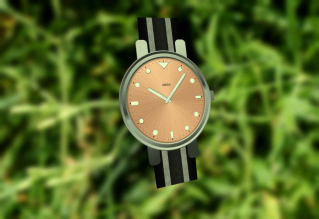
10:07
